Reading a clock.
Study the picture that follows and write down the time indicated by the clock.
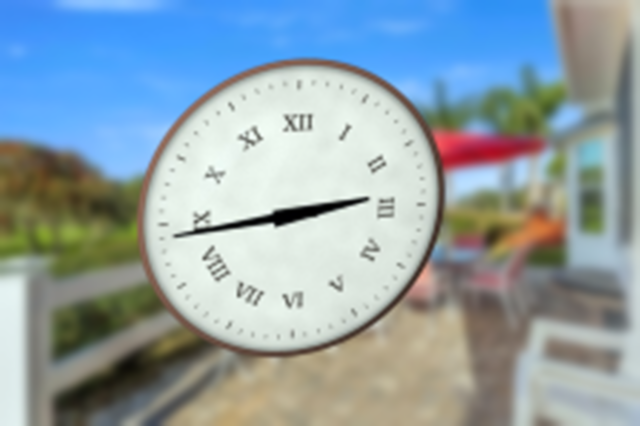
2:44
